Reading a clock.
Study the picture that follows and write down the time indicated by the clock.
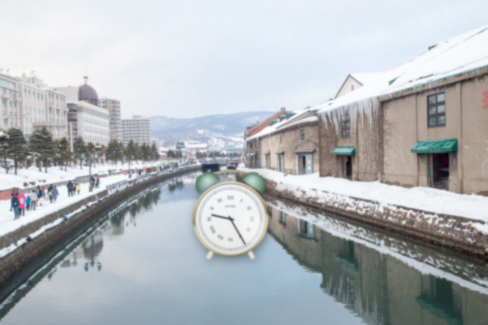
9:25
